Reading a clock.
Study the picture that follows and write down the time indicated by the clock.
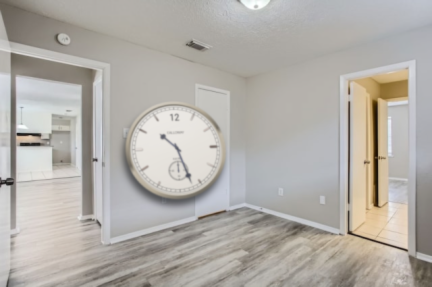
10:27
